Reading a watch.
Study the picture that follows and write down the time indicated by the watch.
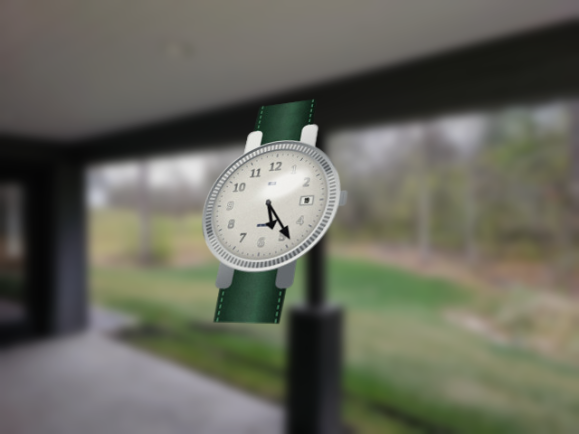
5:24
